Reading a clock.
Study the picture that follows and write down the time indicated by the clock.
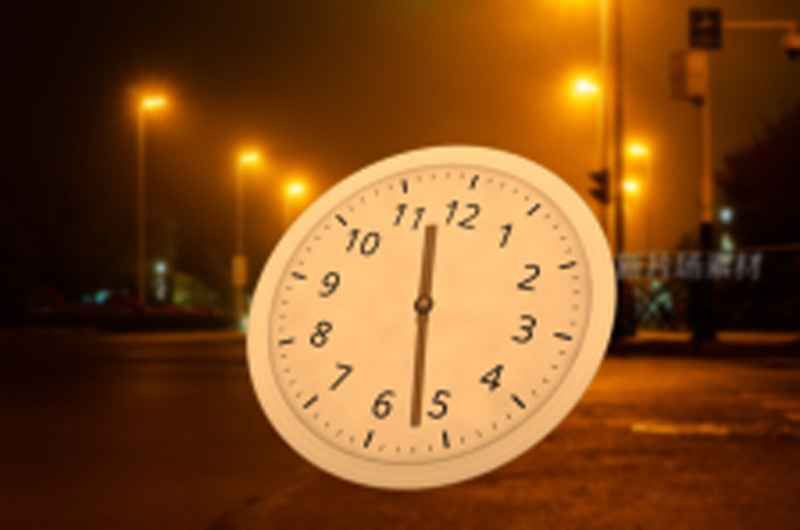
11:27
